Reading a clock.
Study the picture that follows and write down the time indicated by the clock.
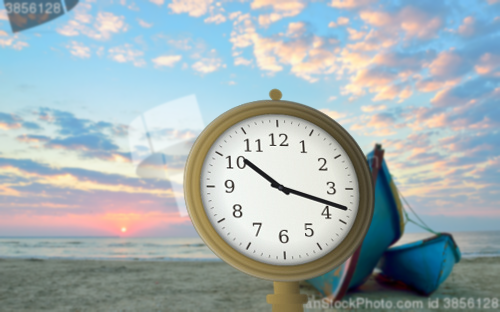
10:18
